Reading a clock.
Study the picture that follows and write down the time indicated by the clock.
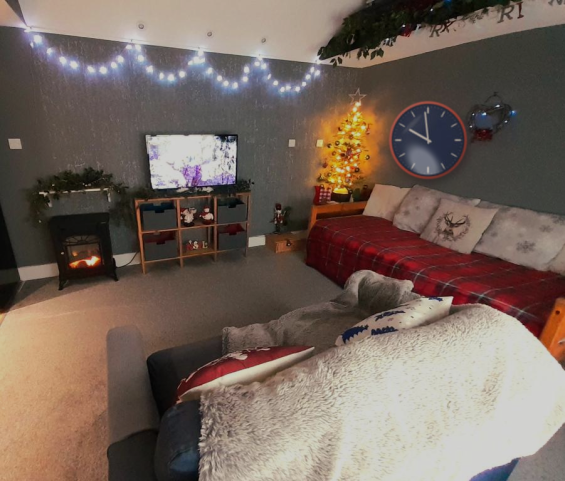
9:59
